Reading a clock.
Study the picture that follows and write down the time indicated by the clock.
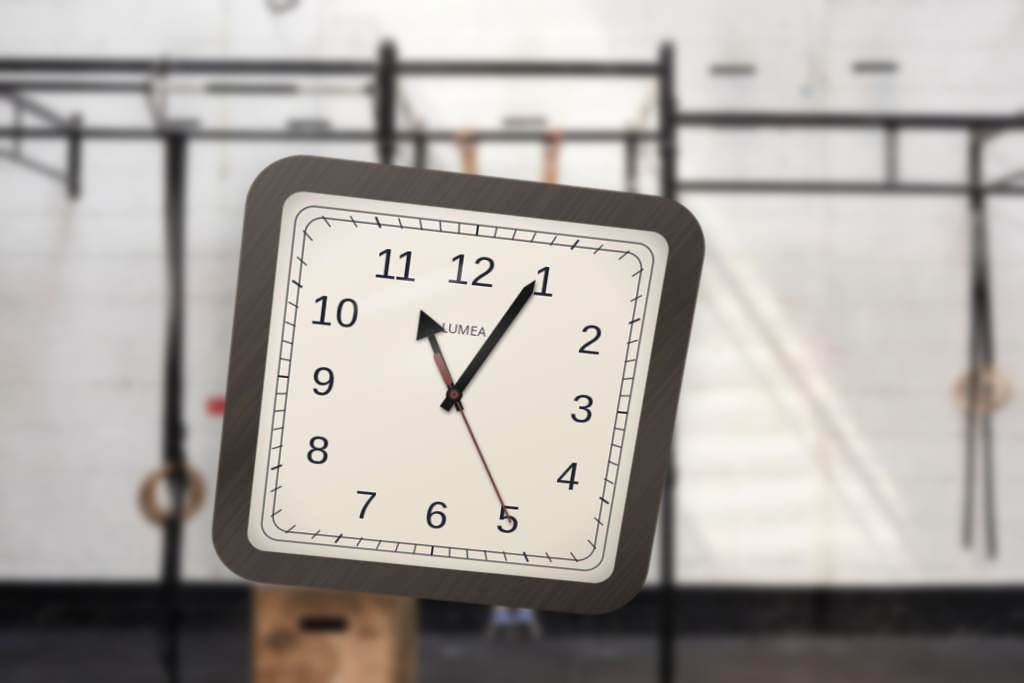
11:04:25
